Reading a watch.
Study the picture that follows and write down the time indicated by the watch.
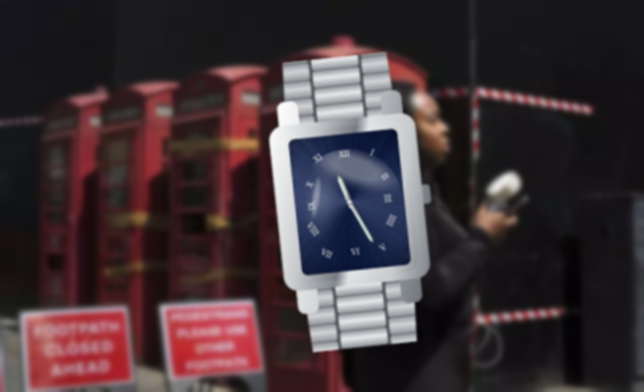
11:26
